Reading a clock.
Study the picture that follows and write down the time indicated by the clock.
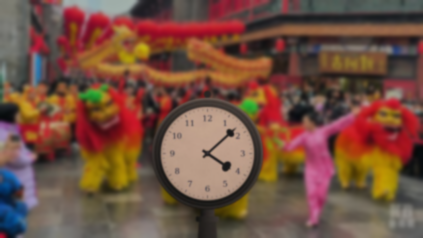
4:08
